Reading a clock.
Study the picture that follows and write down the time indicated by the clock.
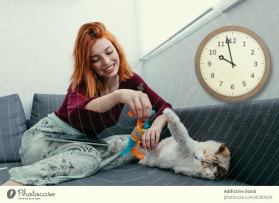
9:58
